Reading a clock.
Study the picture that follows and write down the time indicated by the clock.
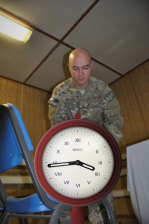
3:44
